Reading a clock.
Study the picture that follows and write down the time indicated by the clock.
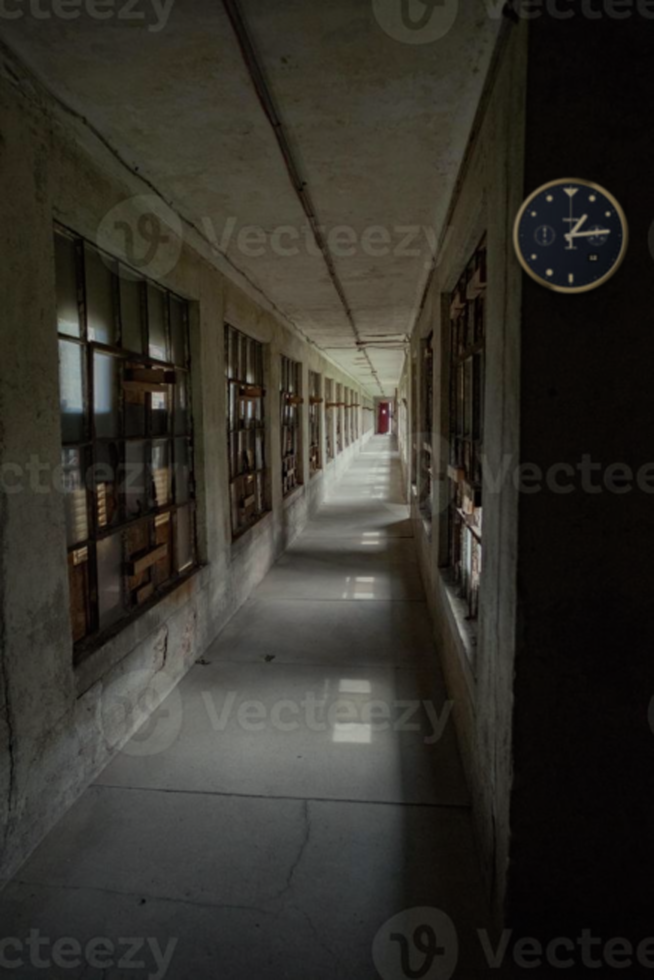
1:14
